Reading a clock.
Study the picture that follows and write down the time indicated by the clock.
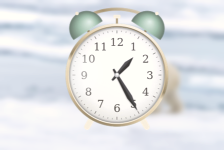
1:25
